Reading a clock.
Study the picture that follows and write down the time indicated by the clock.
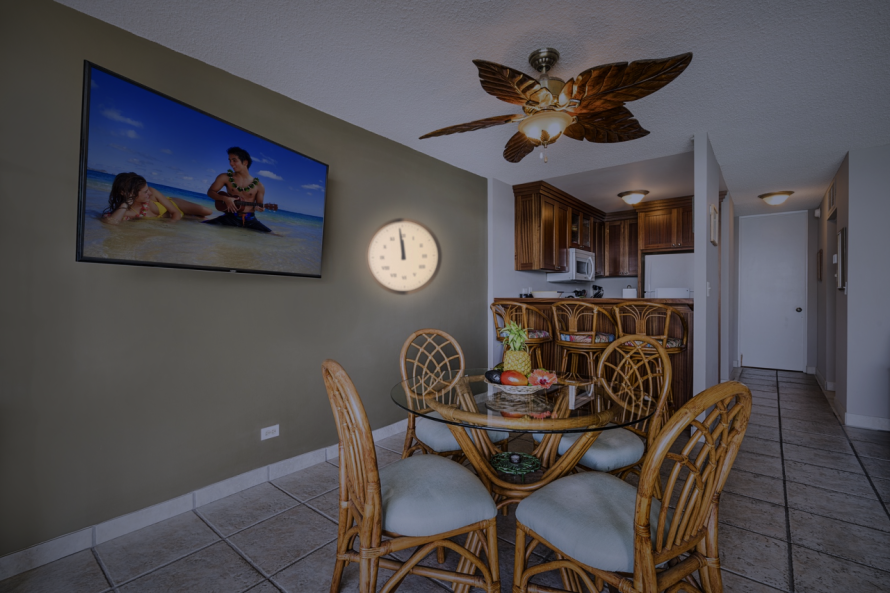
11:59
